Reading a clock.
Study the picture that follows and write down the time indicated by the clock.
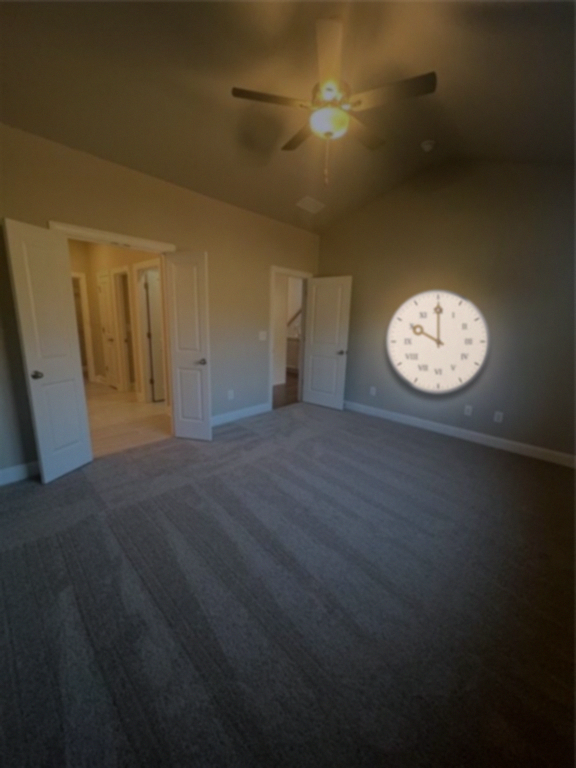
10:00
